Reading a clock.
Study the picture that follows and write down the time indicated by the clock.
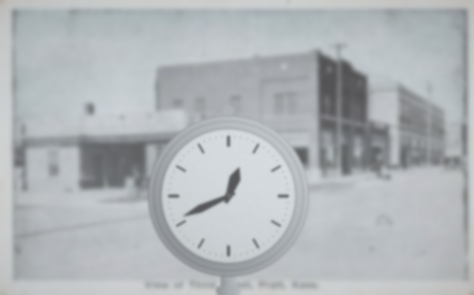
12:41
